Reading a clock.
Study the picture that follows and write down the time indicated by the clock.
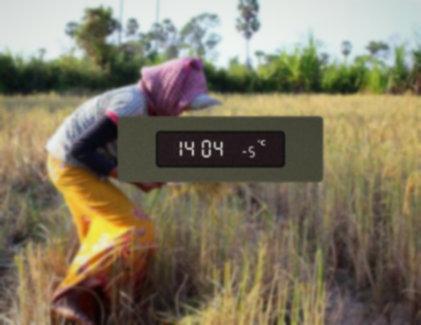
14:04
